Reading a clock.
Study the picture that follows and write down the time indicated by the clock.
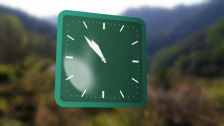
10:53
